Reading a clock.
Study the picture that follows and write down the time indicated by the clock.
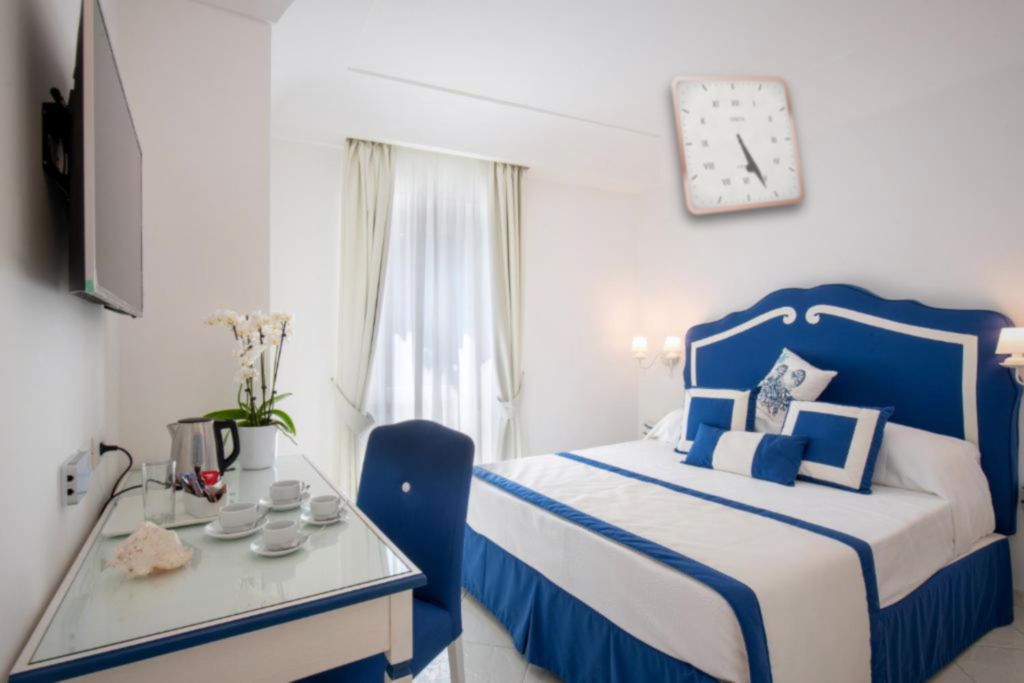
5:26
